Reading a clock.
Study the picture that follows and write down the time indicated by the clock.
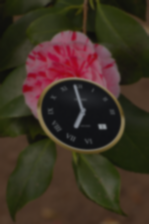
6:59
